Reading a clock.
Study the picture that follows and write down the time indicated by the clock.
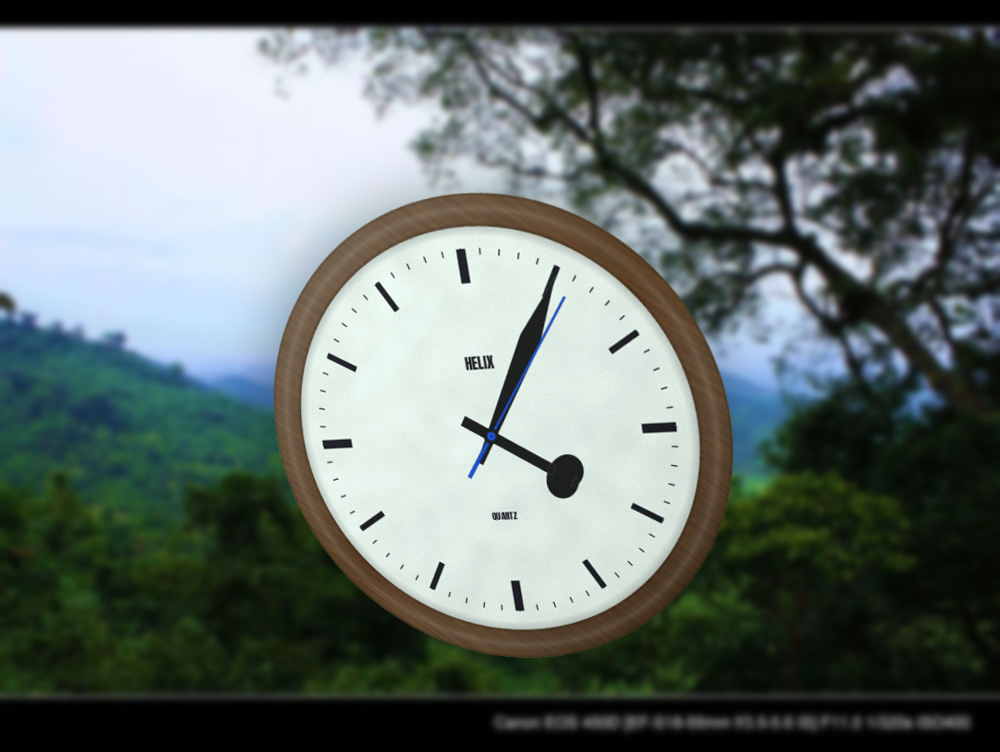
4:05:06
